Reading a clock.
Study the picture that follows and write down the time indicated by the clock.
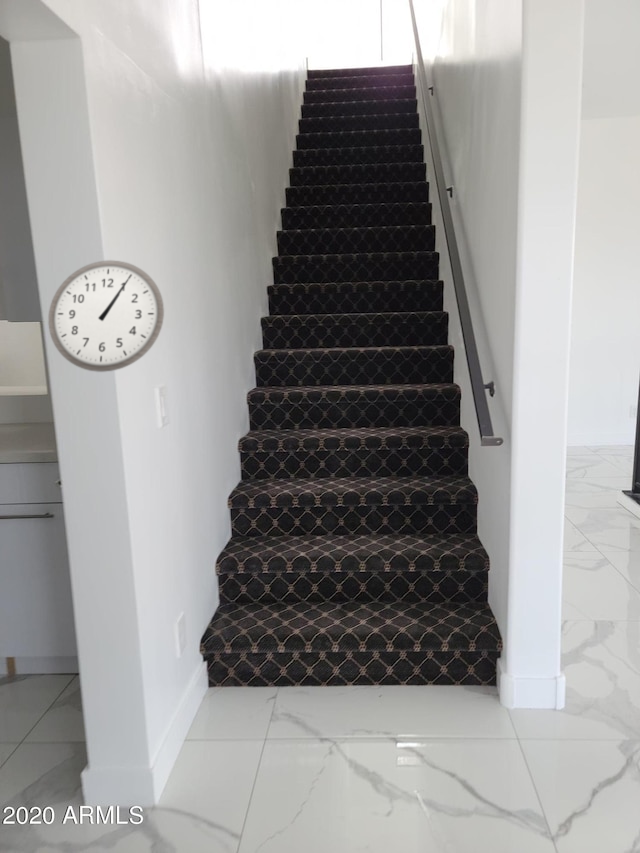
1:05
